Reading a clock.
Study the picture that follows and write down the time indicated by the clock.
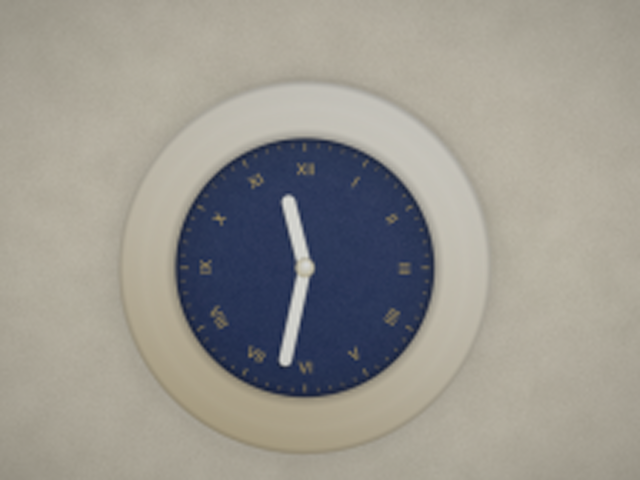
11:32
